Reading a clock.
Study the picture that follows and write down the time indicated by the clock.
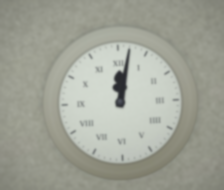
12:02
